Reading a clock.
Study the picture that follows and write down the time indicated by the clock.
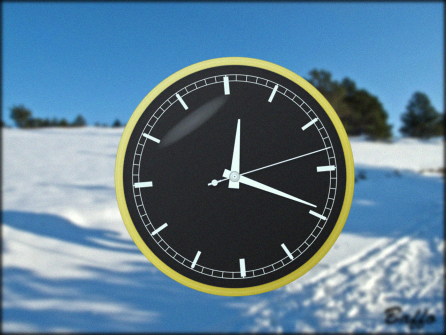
12:19:13
